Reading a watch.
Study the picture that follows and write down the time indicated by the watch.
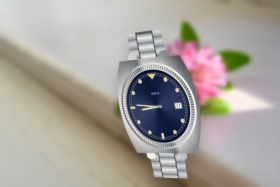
8:46
